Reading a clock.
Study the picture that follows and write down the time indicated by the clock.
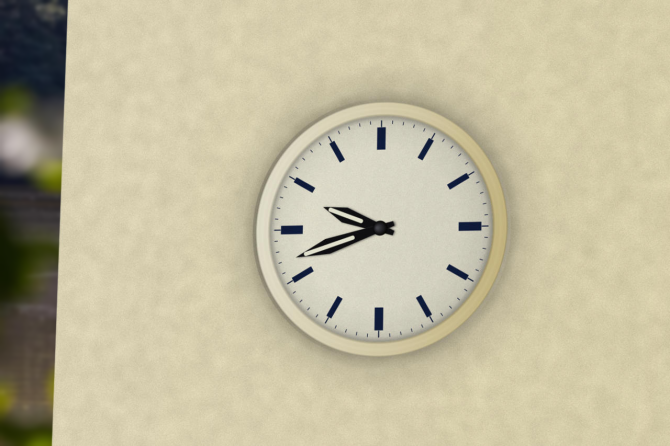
9:42
